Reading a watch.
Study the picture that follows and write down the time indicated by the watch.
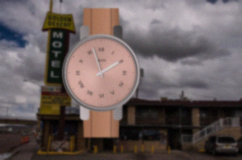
1:57
